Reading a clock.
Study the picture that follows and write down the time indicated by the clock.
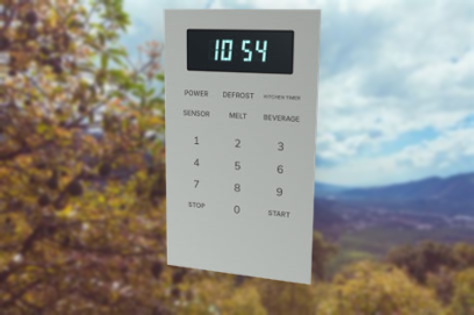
10:54
